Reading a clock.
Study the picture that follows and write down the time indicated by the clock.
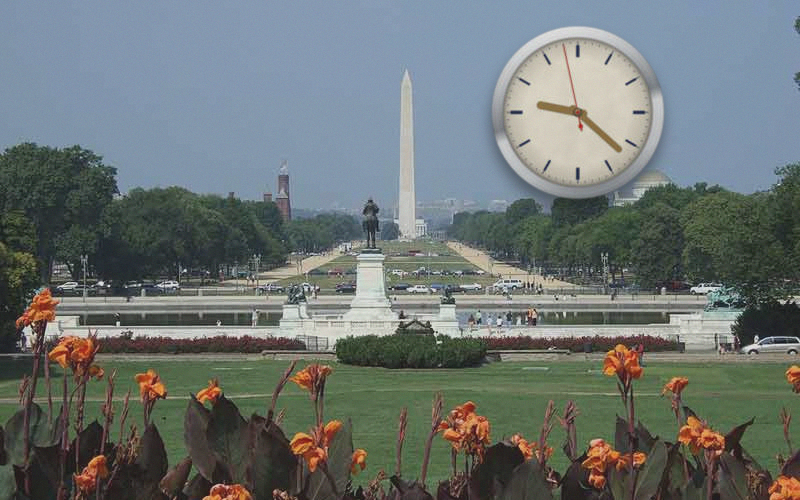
9:21:58
